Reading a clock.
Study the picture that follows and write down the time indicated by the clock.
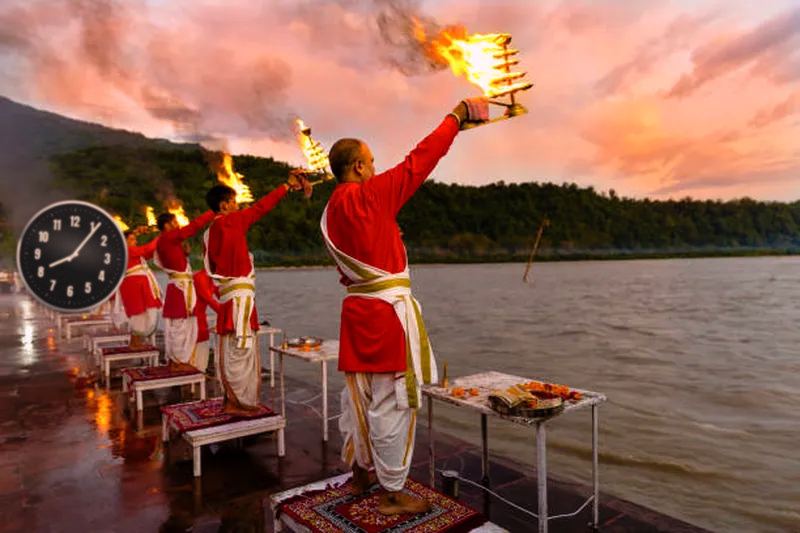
8:06
